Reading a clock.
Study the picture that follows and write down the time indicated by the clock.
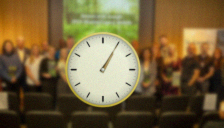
1:05
